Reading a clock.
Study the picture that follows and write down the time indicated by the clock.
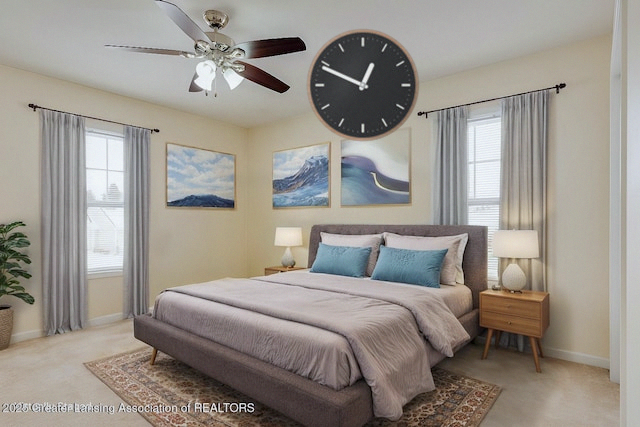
12:49
